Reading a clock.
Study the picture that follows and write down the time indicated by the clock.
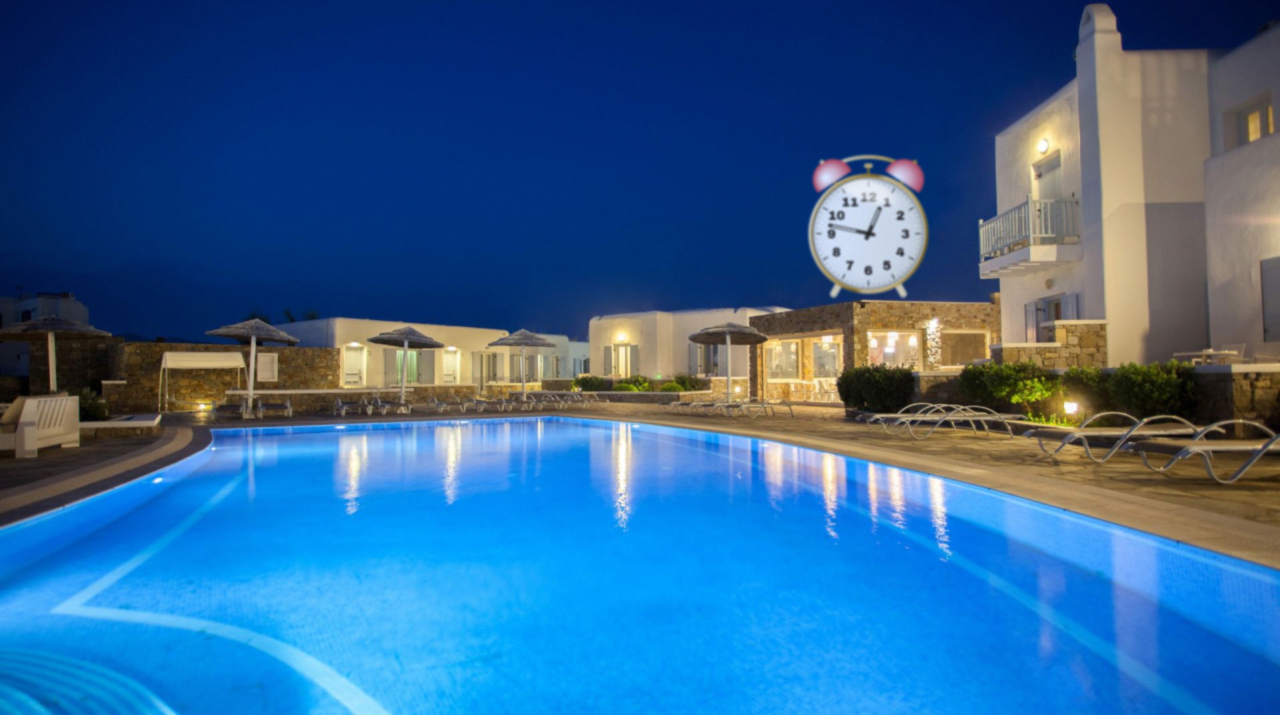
12:47
